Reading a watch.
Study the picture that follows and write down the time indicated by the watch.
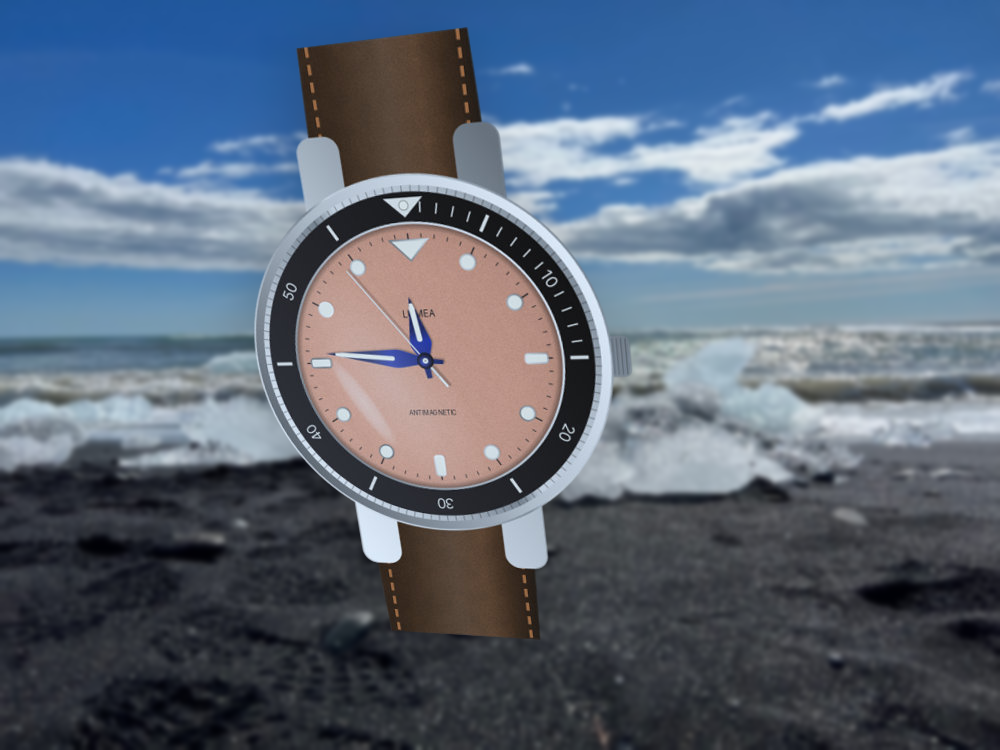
11:45:54
